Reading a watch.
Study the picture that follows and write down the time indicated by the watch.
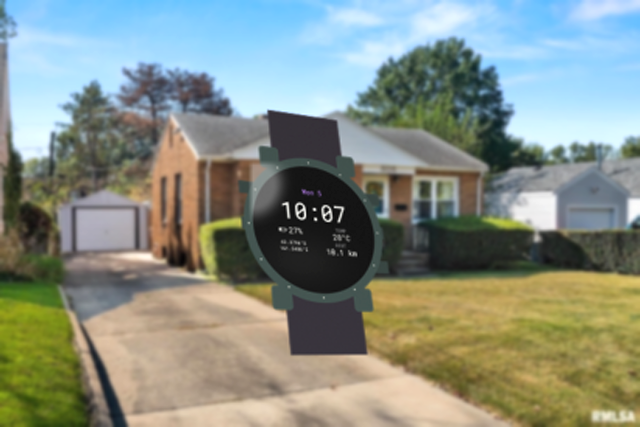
10:07
